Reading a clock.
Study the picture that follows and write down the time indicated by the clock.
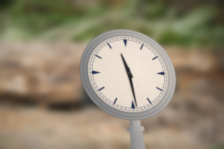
11:29
